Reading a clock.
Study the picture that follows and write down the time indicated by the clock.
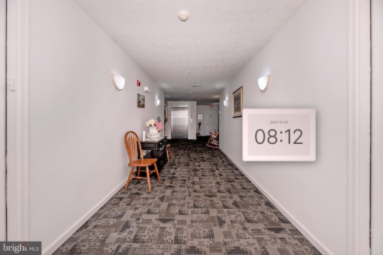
8:12
